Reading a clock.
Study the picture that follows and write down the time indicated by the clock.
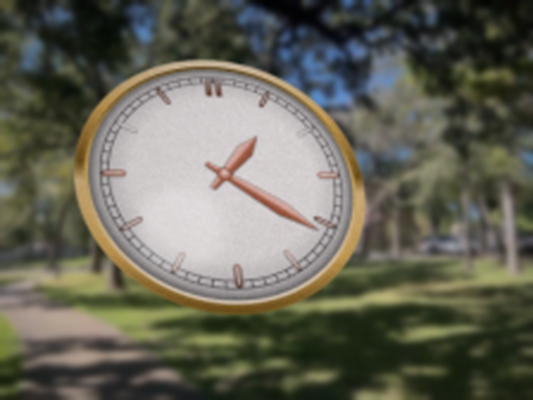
1:21
